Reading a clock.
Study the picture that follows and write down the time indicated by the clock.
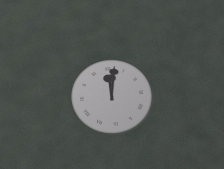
12:02
